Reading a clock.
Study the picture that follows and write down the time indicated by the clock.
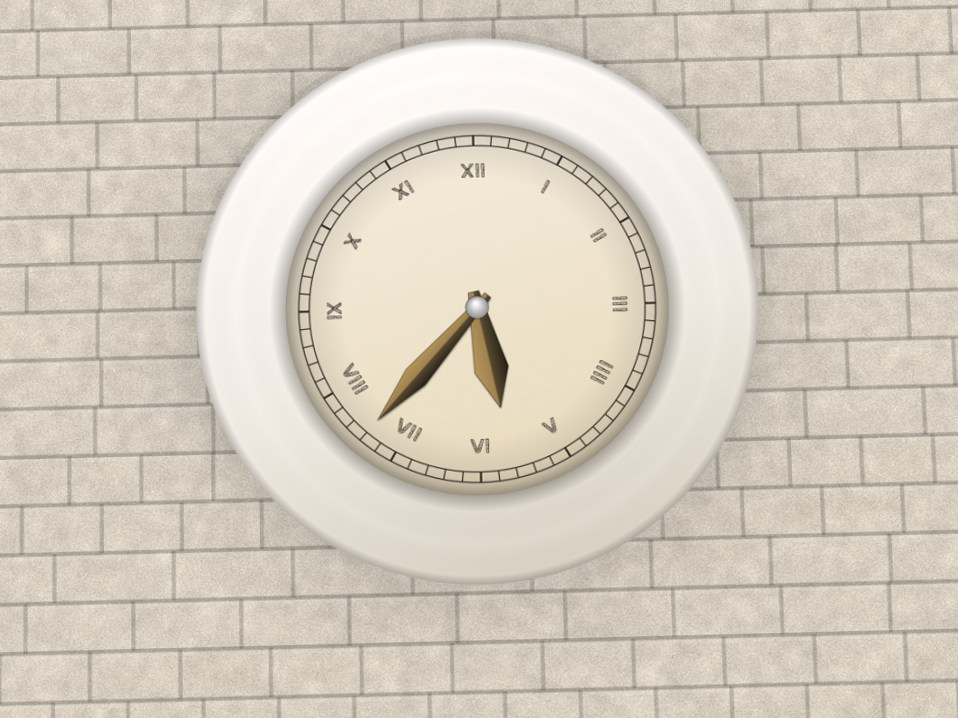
5:37
